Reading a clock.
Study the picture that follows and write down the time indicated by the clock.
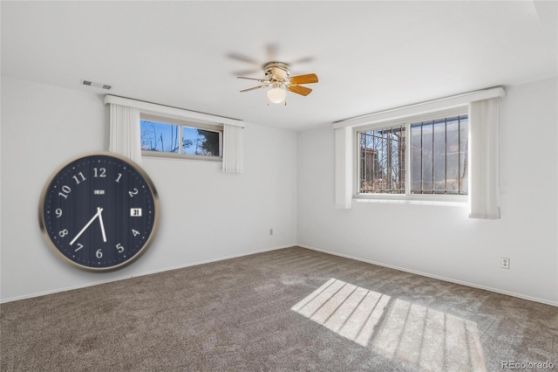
5:37
